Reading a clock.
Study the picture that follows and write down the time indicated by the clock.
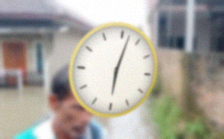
6:02
